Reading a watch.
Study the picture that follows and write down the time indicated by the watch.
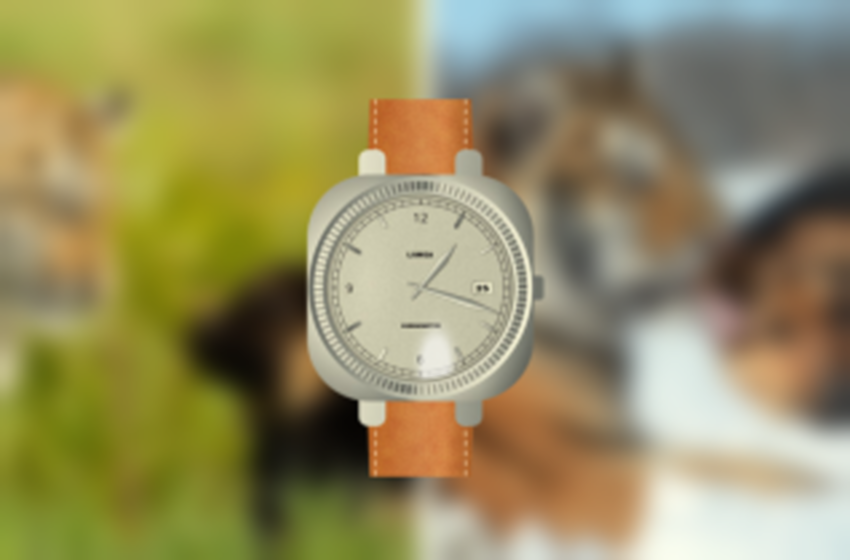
1:18
